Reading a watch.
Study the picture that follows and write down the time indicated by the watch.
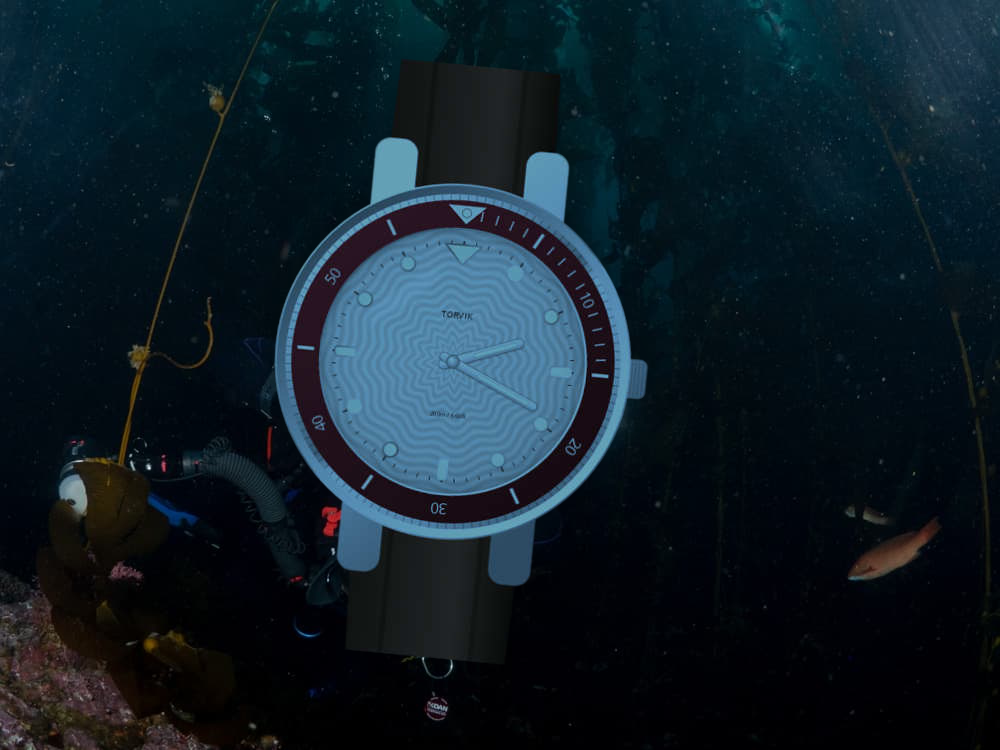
2:19
